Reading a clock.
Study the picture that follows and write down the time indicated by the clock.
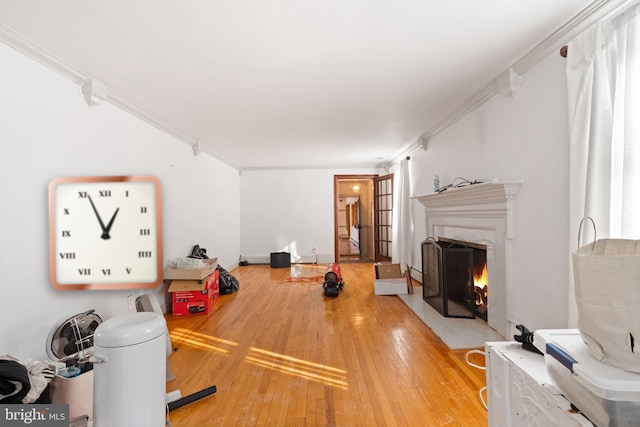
12:56
